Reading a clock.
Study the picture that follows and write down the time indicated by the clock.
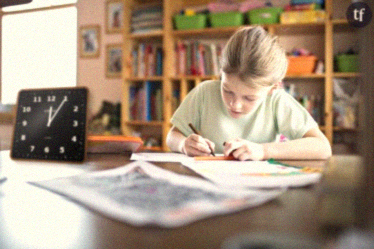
12:05
